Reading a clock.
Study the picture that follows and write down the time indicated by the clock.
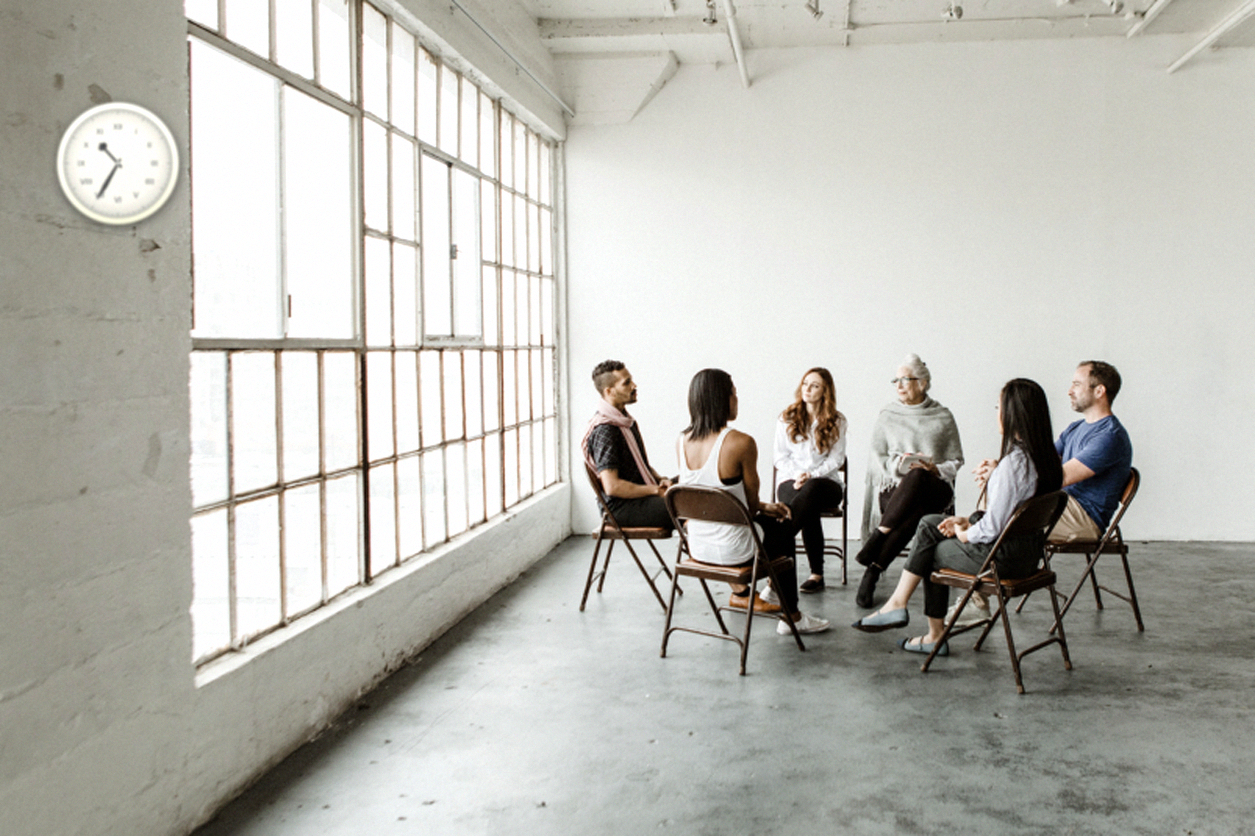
10:35
